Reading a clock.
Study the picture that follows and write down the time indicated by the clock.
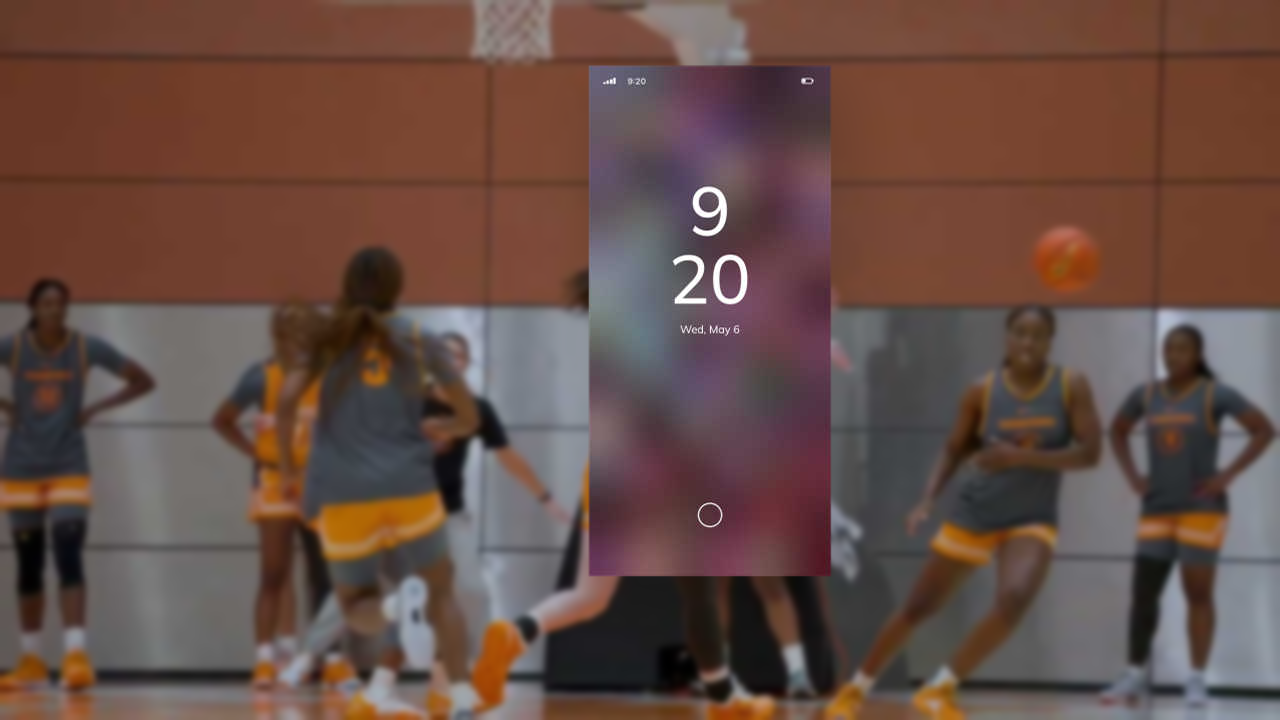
9:20
